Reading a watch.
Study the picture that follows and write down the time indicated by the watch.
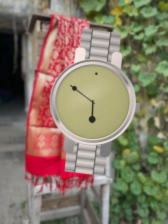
5:50
